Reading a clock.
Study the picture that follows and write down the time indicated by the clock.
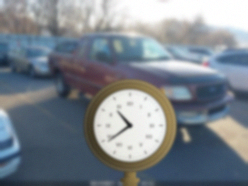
10:39
